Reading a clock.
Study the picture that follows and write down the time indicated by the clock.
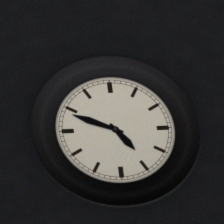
4:49
